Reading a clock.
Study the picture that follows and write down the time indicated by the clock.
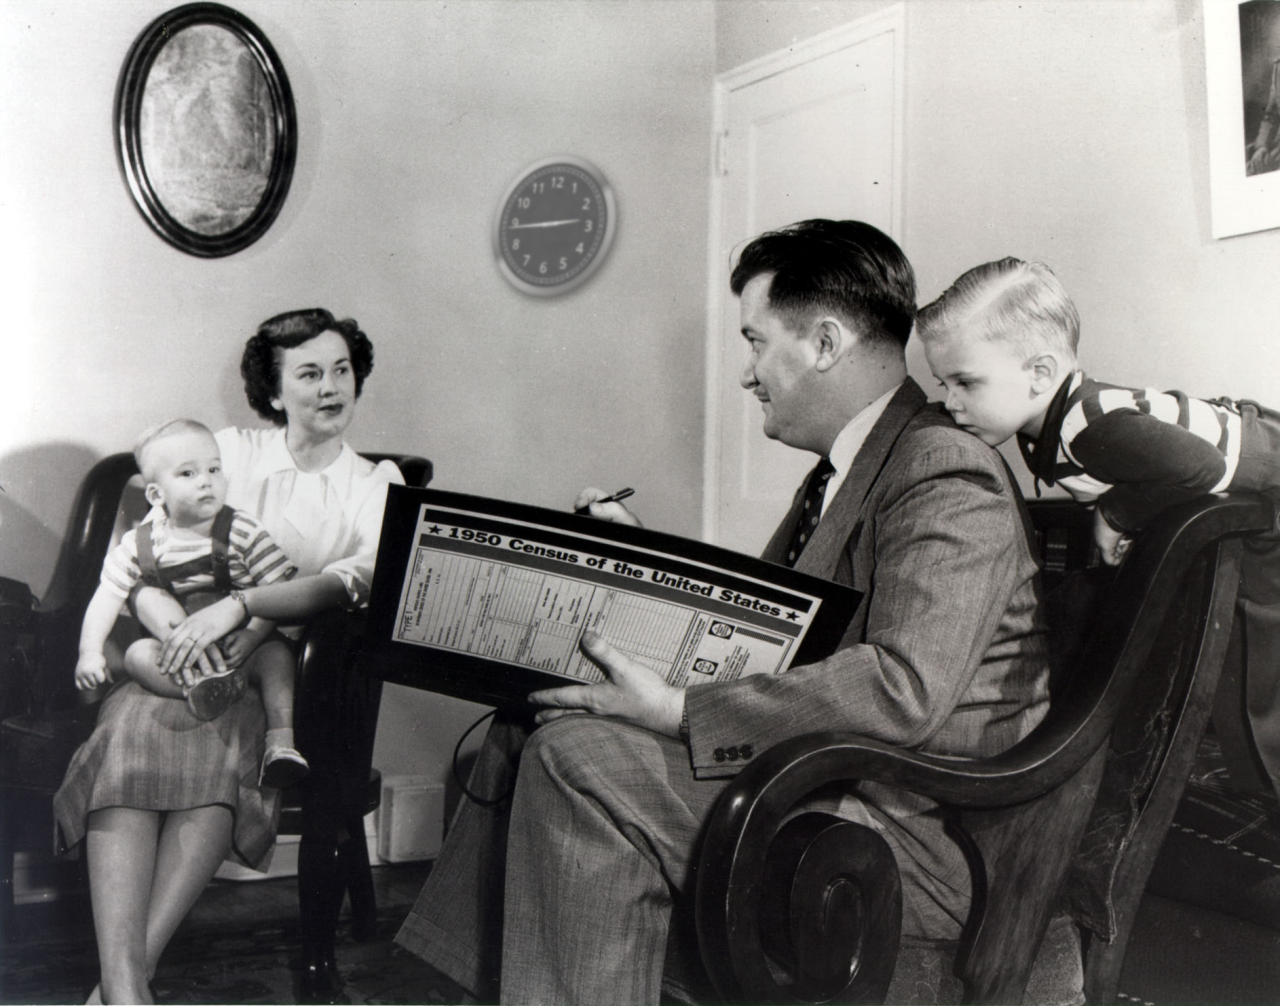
2:44
